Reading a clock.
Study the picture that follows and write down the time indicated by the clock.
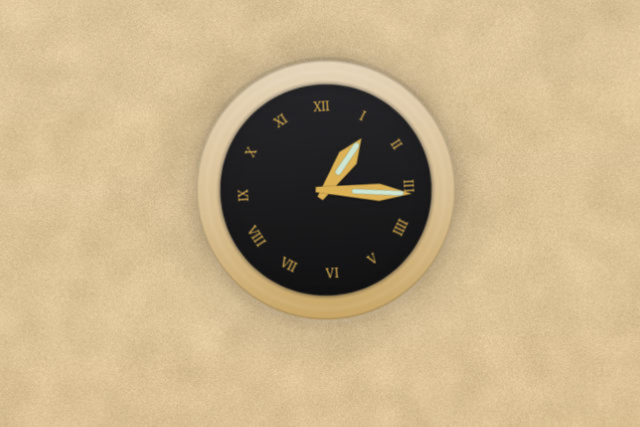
1:16
